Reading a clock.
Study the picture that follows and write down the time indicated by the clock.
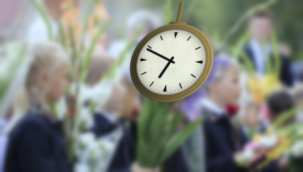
6:49
